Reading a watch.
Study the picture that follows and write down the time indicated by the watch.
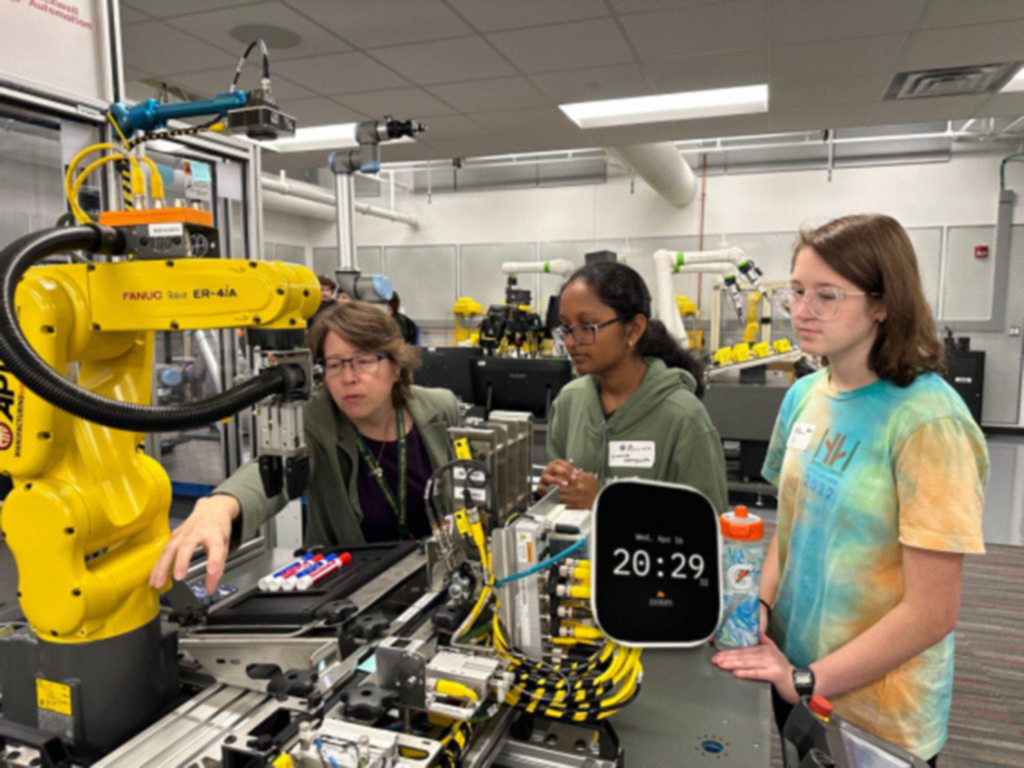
20:29
